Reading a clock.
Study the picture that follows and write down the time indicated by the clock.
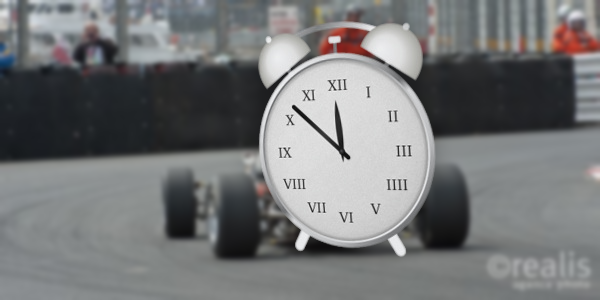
11:52
